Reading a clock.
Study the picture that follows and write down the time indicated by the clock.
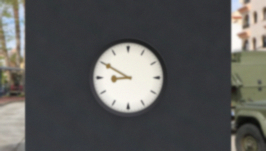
8:50
